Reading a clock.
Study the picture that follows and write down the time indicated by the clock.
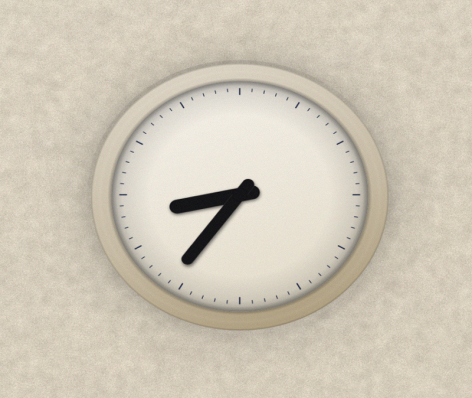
8:36
